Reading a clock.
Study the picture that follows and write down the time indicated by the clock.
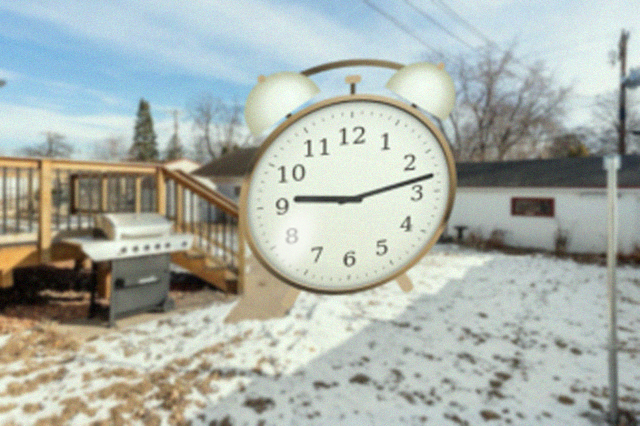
9:13
